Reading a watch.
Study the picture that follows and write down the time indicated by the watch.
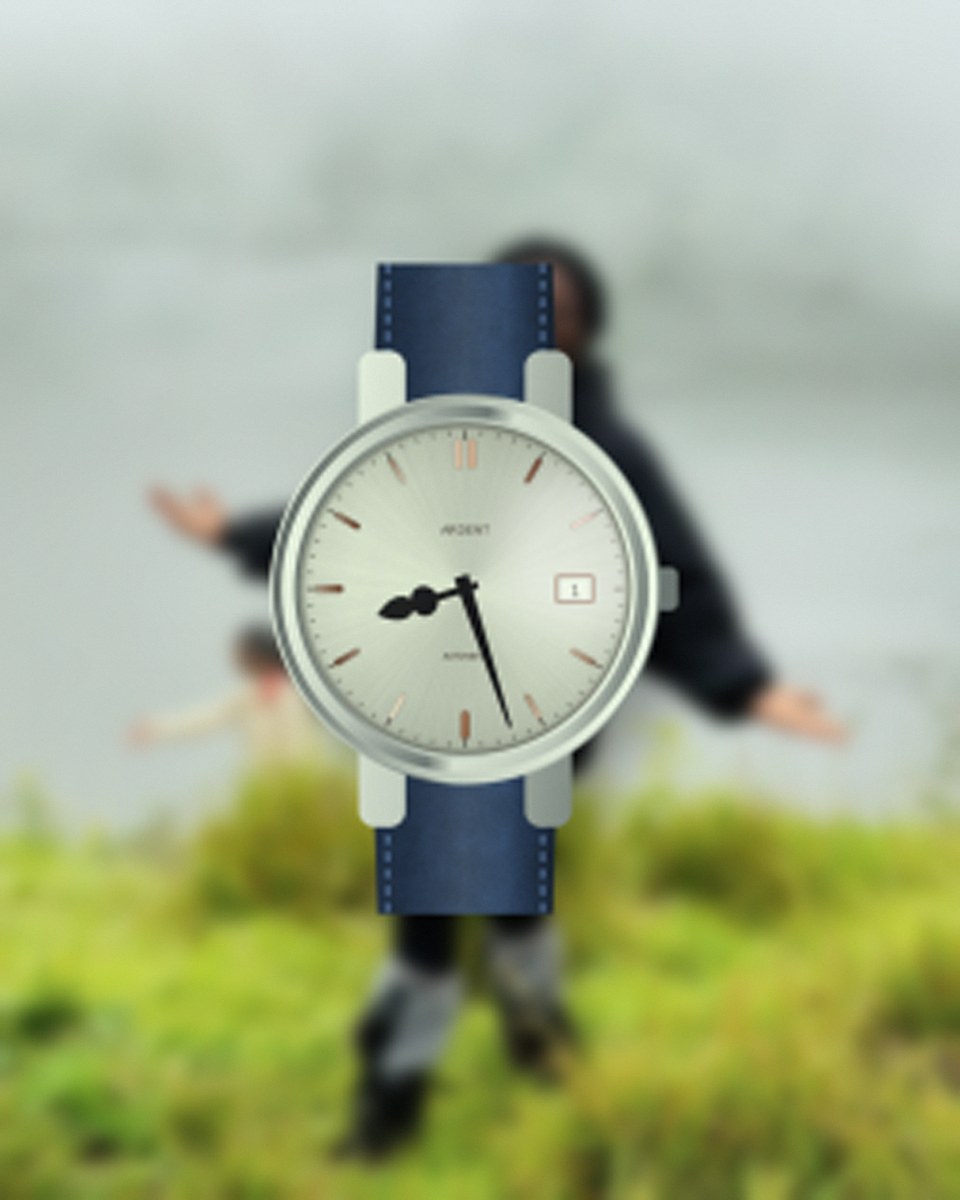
8:27
